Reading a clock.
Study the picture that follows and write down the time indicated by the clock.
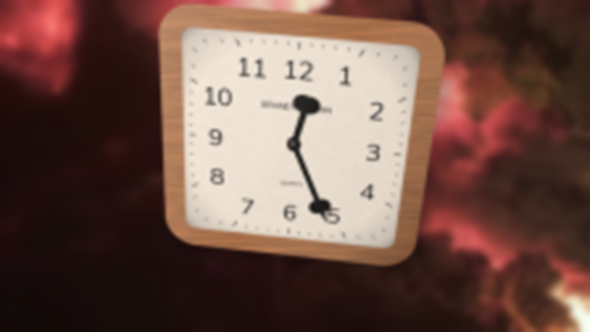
12:26
